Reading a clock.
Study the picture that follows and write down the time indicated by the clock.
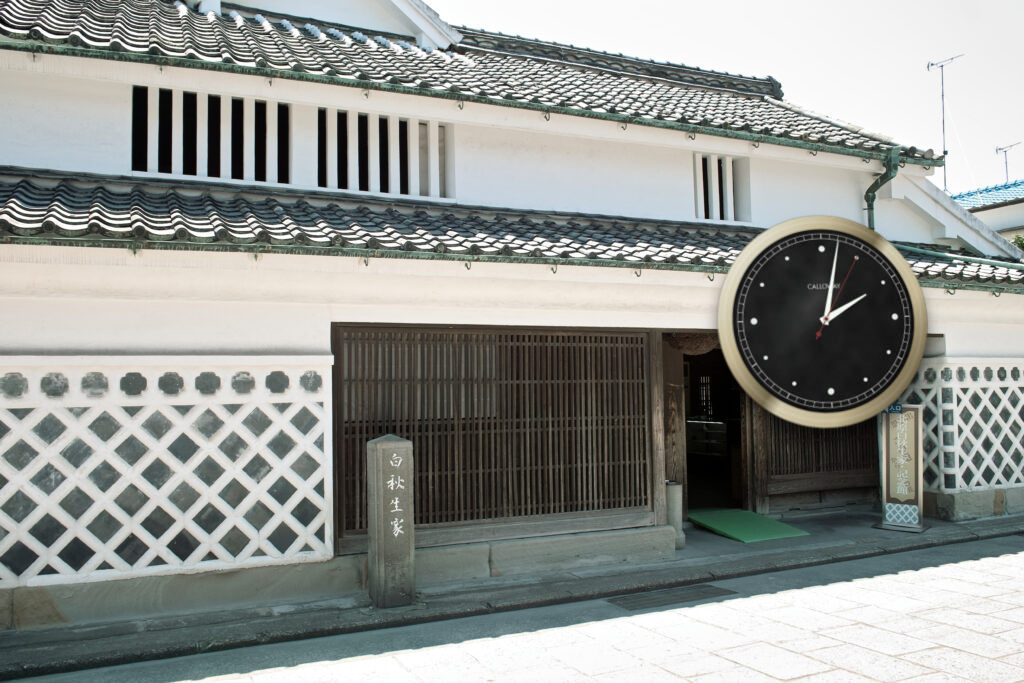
2:02:05
